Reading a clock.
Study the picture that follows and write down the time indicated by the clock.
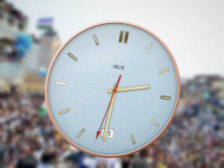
2:30:32
